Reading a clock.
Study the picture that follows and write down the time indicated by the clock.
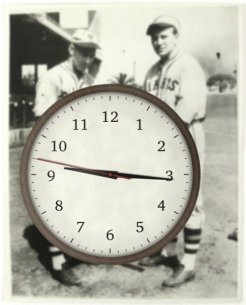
9:15:47
